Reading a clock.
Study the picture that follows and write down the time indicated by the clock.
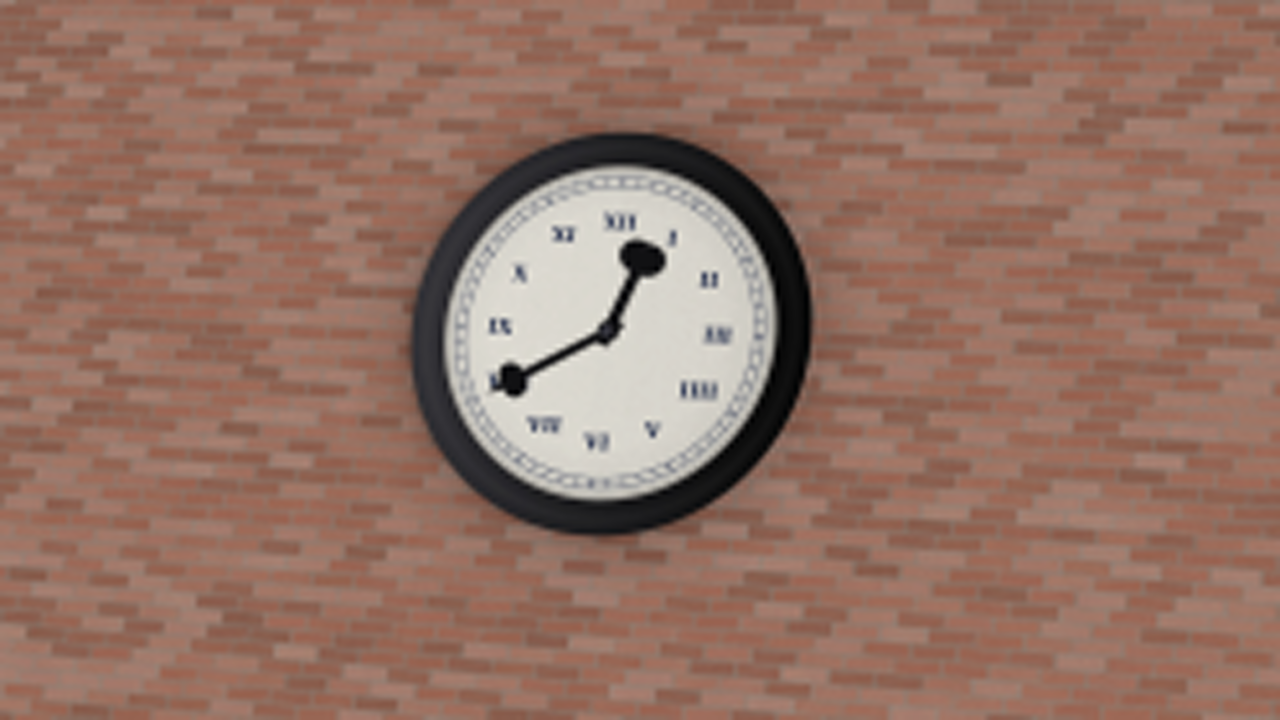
12:40
